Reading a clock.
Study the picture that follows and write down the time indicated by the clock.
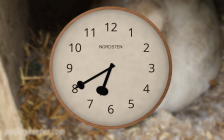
6:40
